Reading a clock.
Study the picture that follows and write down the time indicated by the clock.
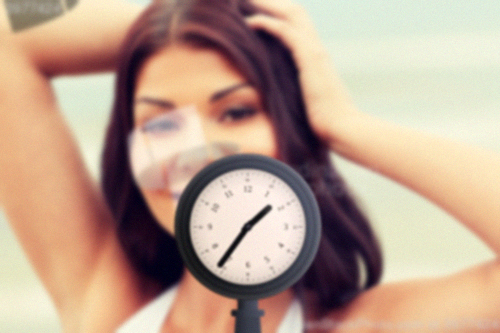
1:36
